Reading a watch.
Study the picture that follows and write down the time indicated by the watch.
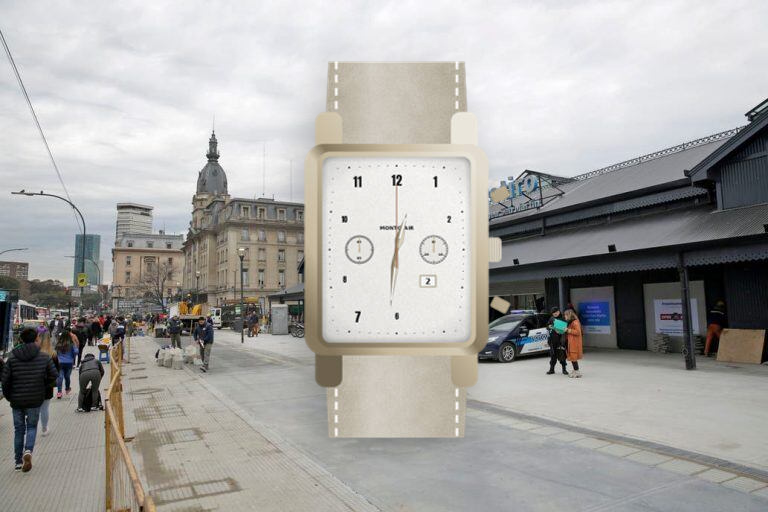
12:31
